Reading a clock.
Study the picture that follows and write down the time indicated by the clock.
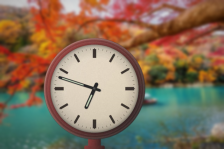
6:48
